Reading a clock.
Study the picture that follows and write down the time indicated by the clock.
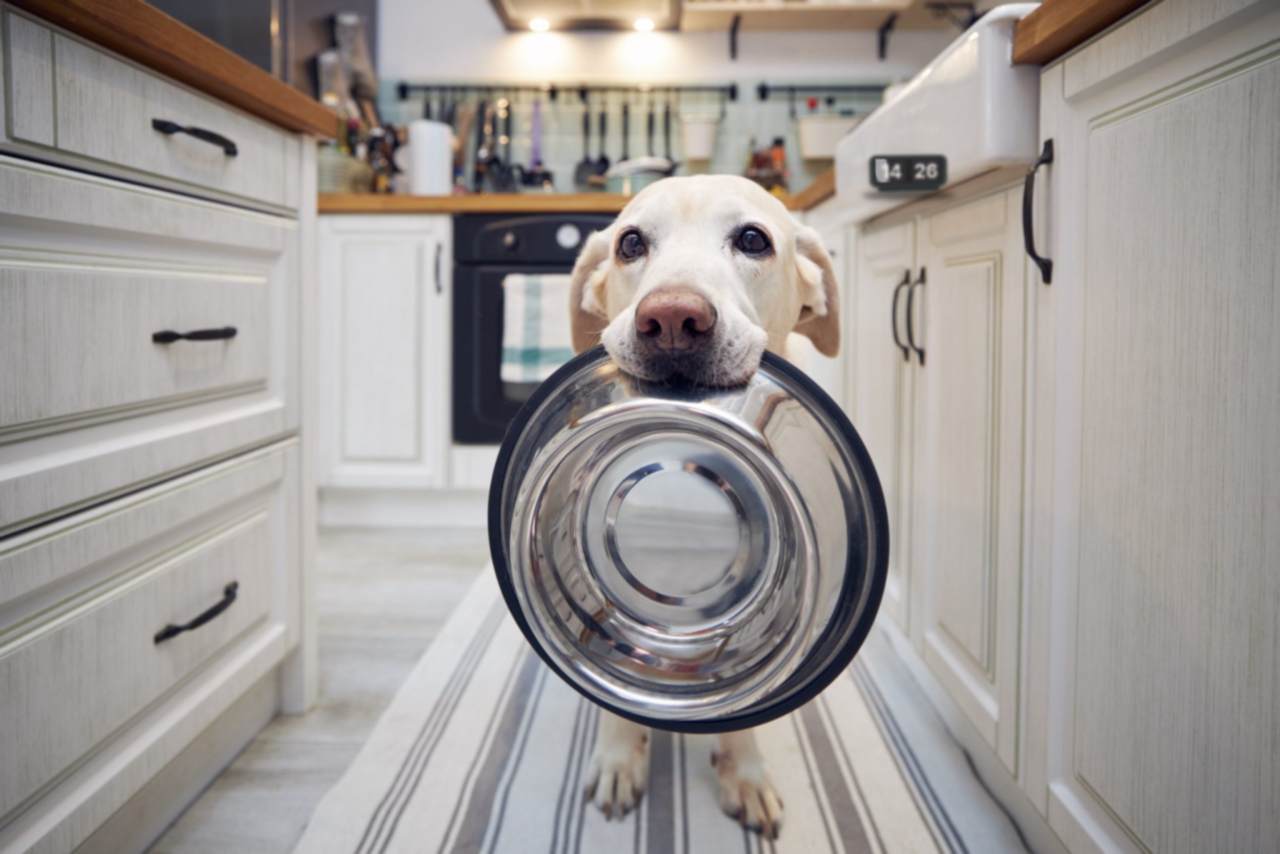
14:26
